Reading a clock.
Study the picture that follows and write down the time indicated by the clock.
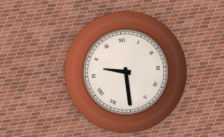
9:30
